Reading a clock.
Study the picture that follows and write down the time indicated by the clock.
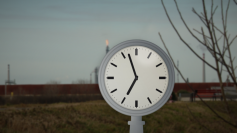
6:57
